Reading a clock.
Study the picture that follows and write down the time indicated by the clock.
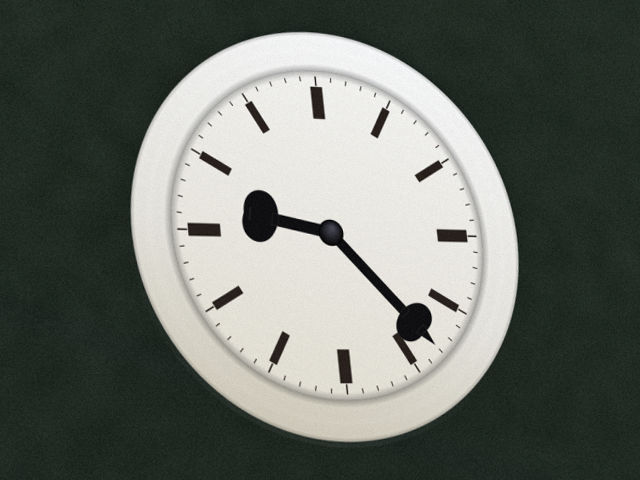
9:23
